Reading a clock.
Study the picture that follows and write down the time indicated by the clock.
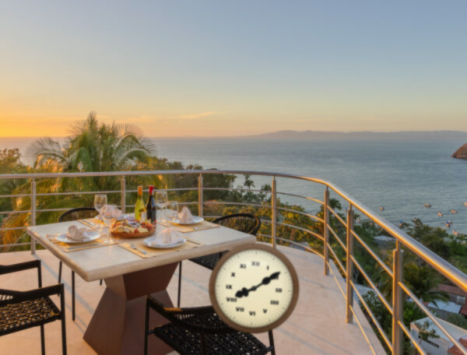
8:09
